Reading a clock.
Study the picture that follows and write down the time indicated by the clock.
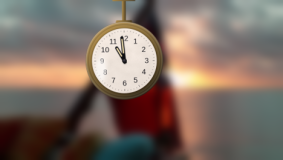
10:59
